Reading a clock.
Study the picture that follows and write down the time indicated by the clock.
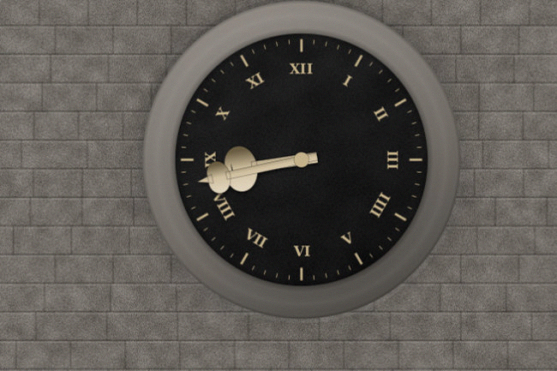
8:43
